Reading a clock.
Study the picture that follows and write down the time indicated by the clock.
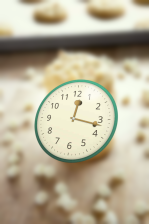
12:17
